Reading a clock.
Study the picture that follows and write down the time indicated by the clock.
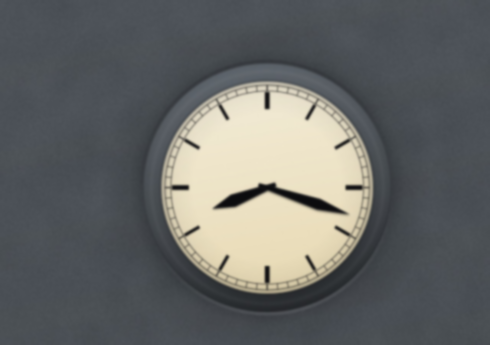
8:18
